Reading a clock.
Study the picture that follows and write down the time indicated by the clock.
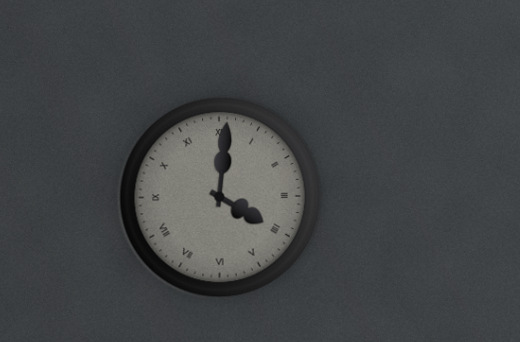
4:01
